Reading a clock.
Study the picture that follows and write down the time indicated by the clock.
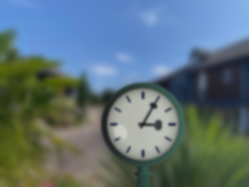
3:05
